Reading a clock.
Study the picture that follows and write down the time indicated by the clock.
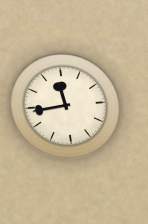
11:44
